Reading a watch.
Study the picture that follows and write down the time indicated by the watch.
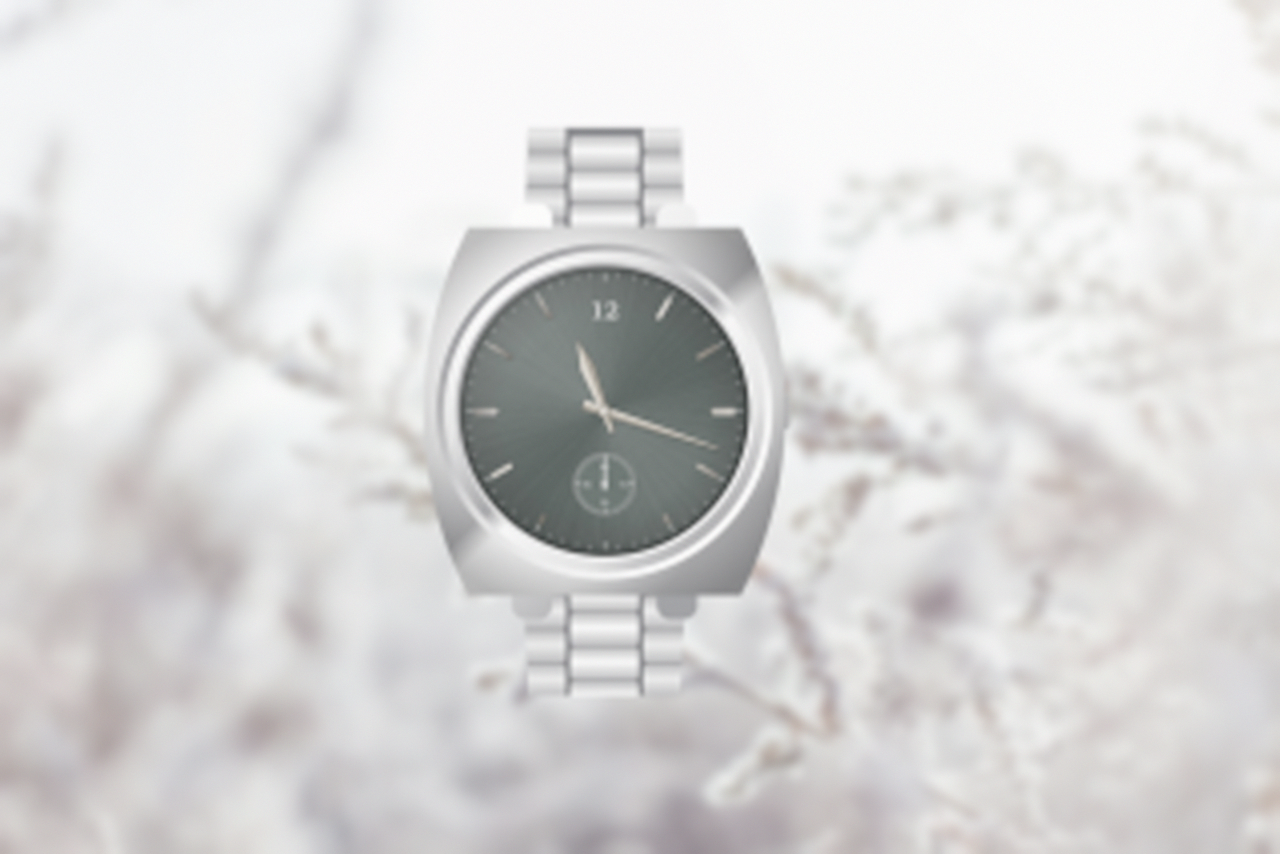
11:18
